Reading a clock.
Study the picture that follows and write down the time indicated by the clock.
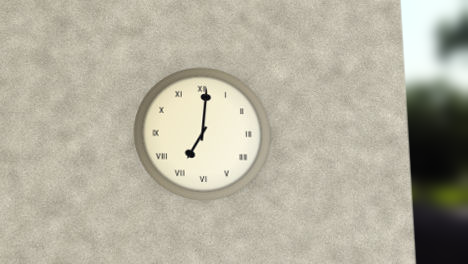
7:01
